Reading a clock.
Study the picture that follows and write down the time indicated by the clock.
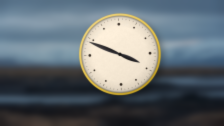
3:49
